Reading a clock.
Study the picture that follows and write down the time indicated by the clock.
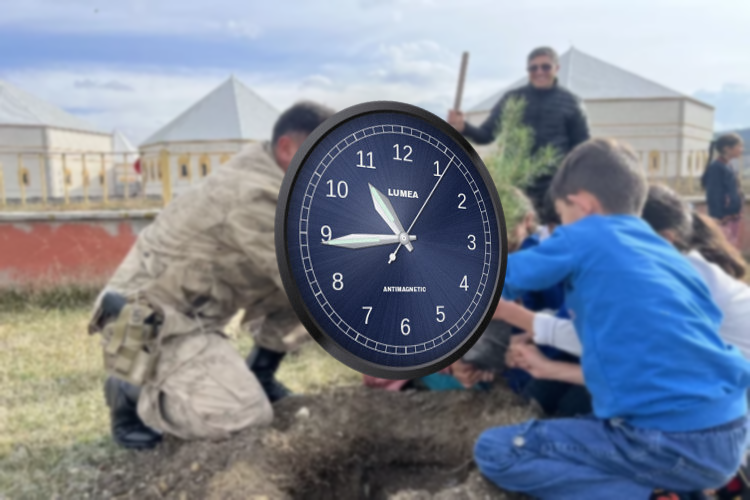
10:44:06
